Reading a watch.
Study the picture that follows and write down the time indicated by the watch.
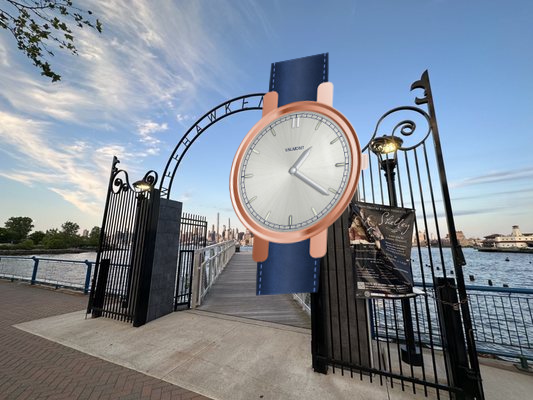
1:21
